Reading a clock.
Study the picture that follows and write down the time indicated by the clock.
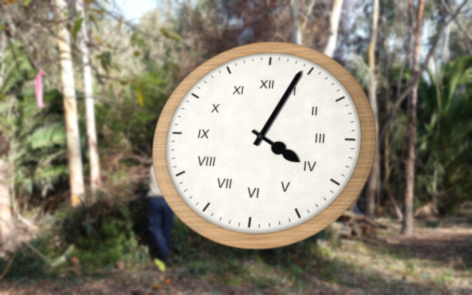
4:04
